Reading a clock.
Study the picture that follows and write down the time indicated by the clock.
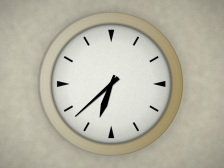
6:38
